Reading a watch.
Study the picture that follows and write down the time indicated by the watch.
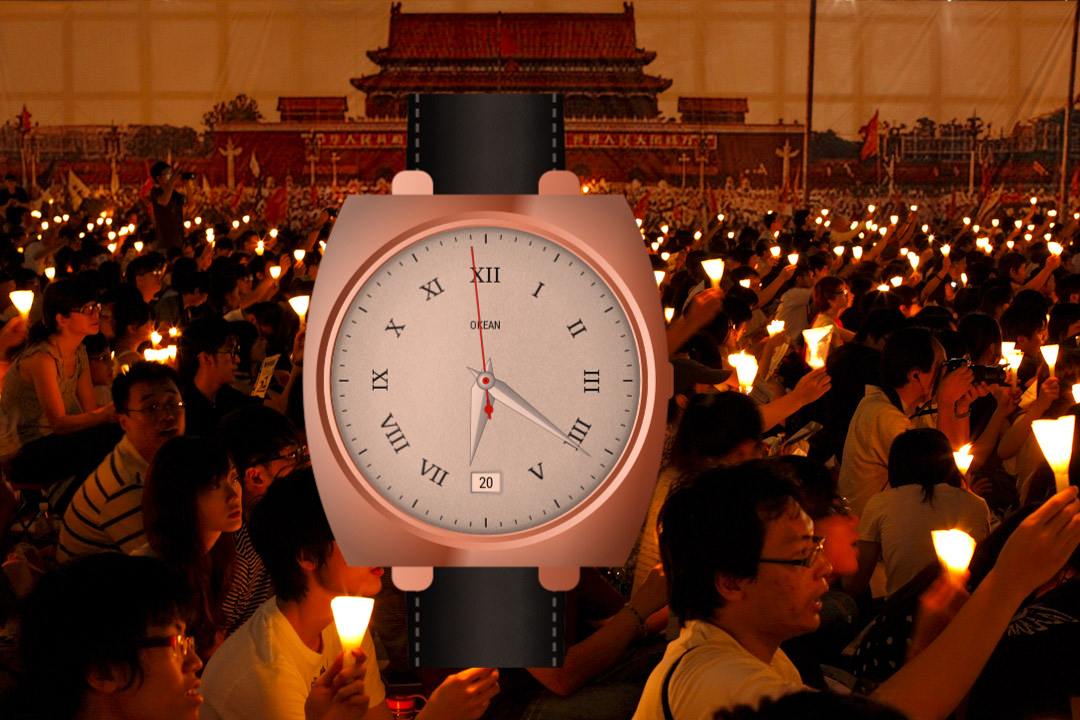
6:20:59
